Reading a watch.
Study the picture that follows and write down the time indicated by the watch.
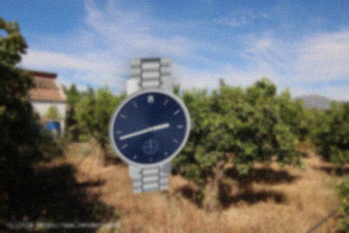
2:43
